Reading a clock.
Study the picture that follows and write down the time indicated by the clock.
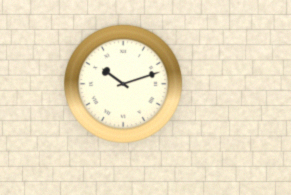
10:12
